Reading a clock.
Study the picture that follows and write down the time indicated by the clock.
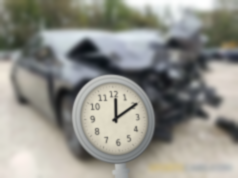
12:10
